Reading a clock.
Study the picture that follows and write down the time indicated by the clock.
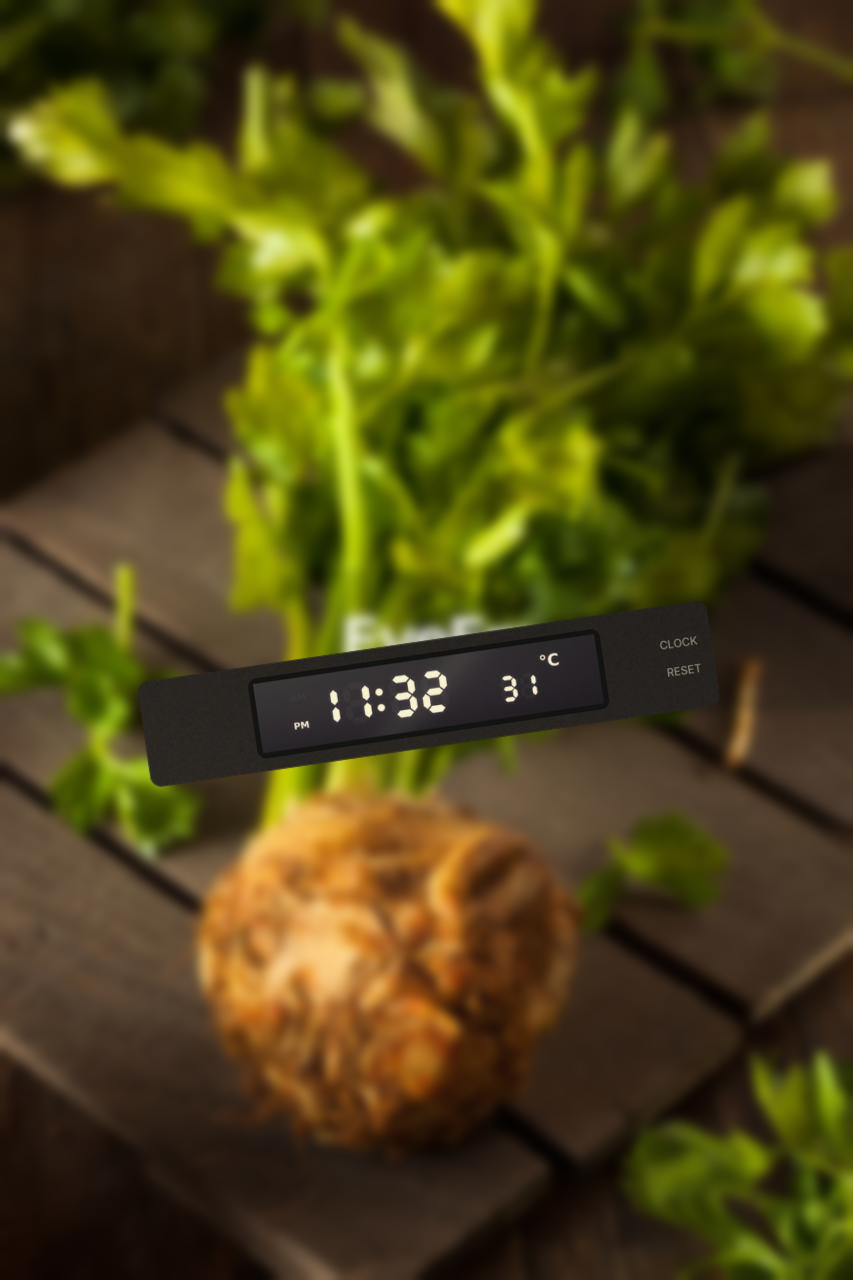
11:32
